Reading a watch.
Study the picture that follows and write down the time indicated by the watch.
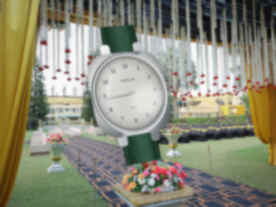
8:44
